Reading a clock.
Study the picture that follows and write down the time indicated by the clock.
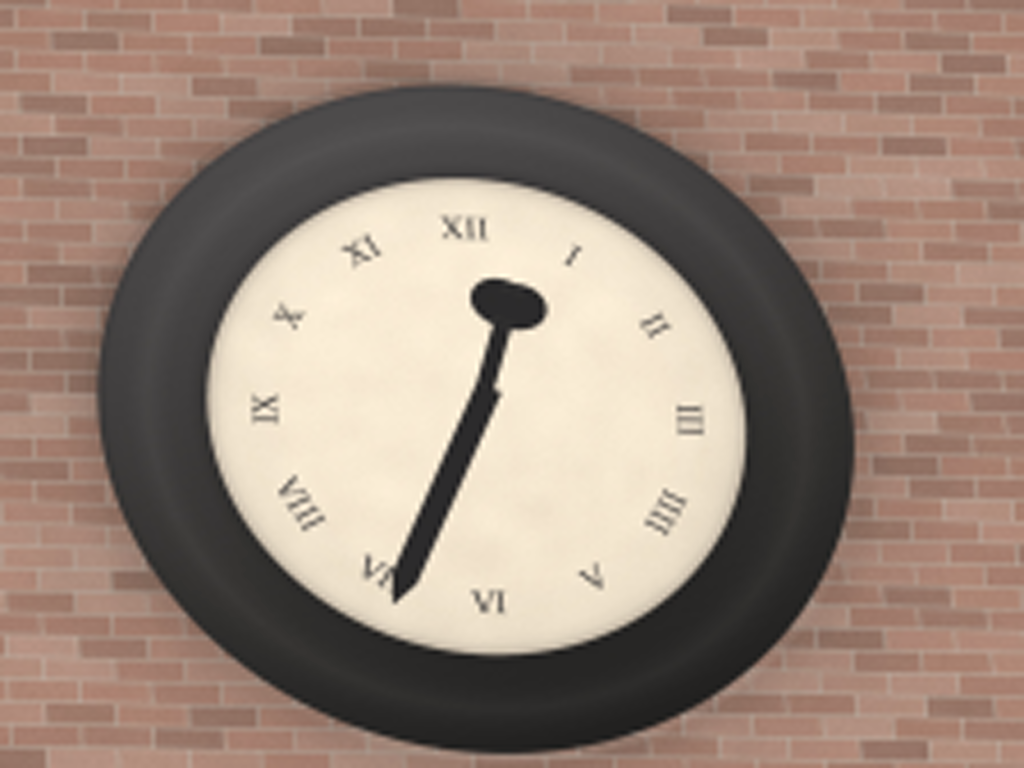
12:34
